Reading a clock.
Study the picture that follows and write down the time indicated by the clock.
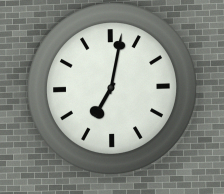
7:02
